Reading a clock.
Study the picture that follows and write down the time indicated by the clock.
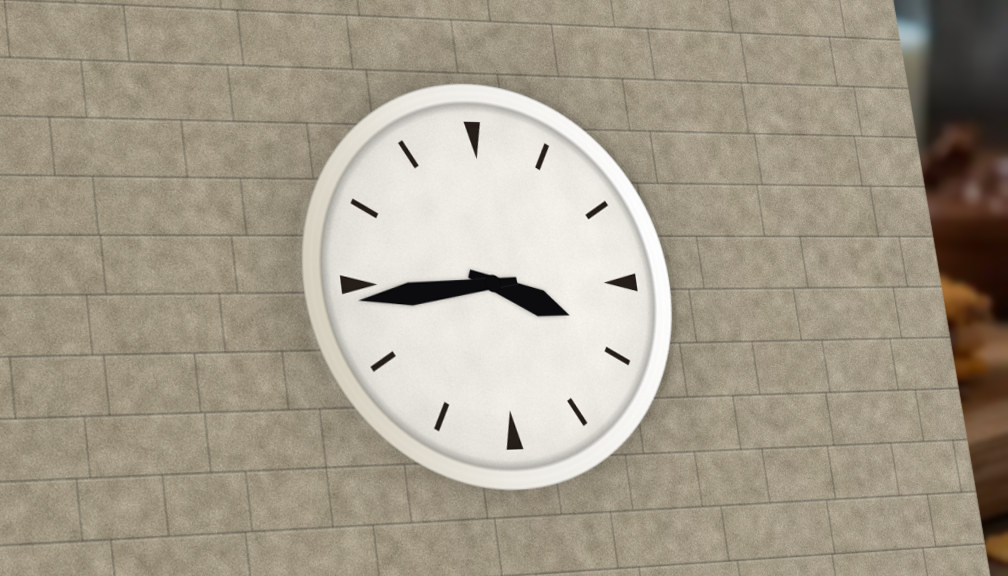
3:44
